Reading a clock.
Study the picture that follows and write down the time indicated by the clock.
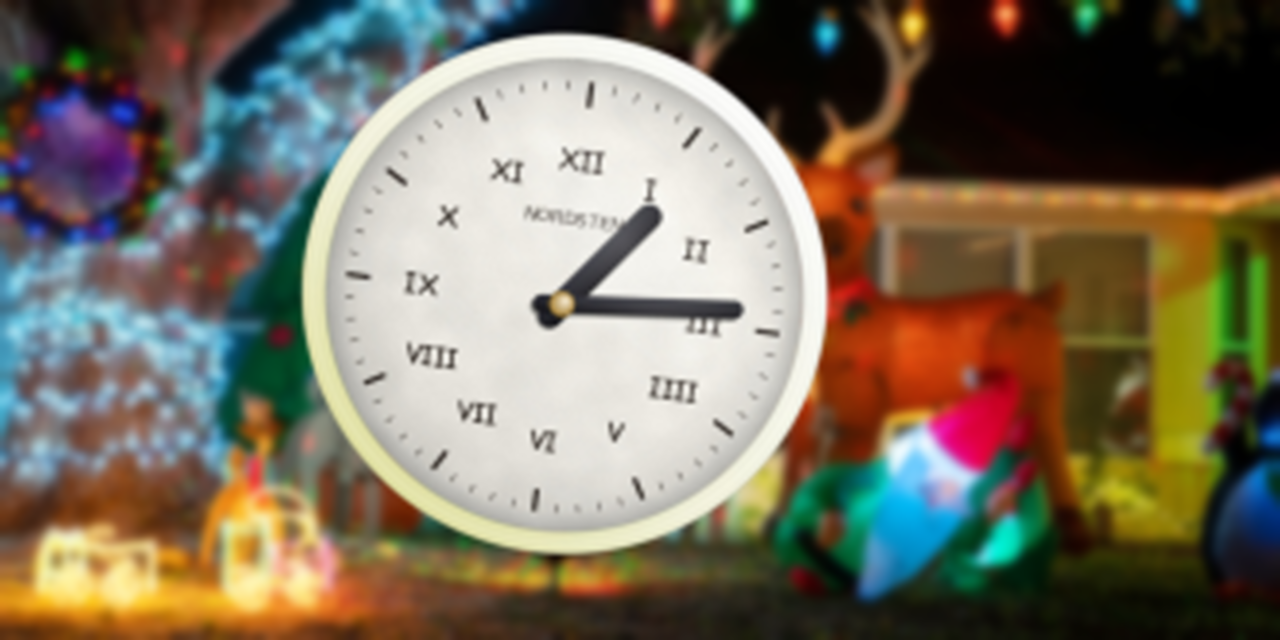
1:14
